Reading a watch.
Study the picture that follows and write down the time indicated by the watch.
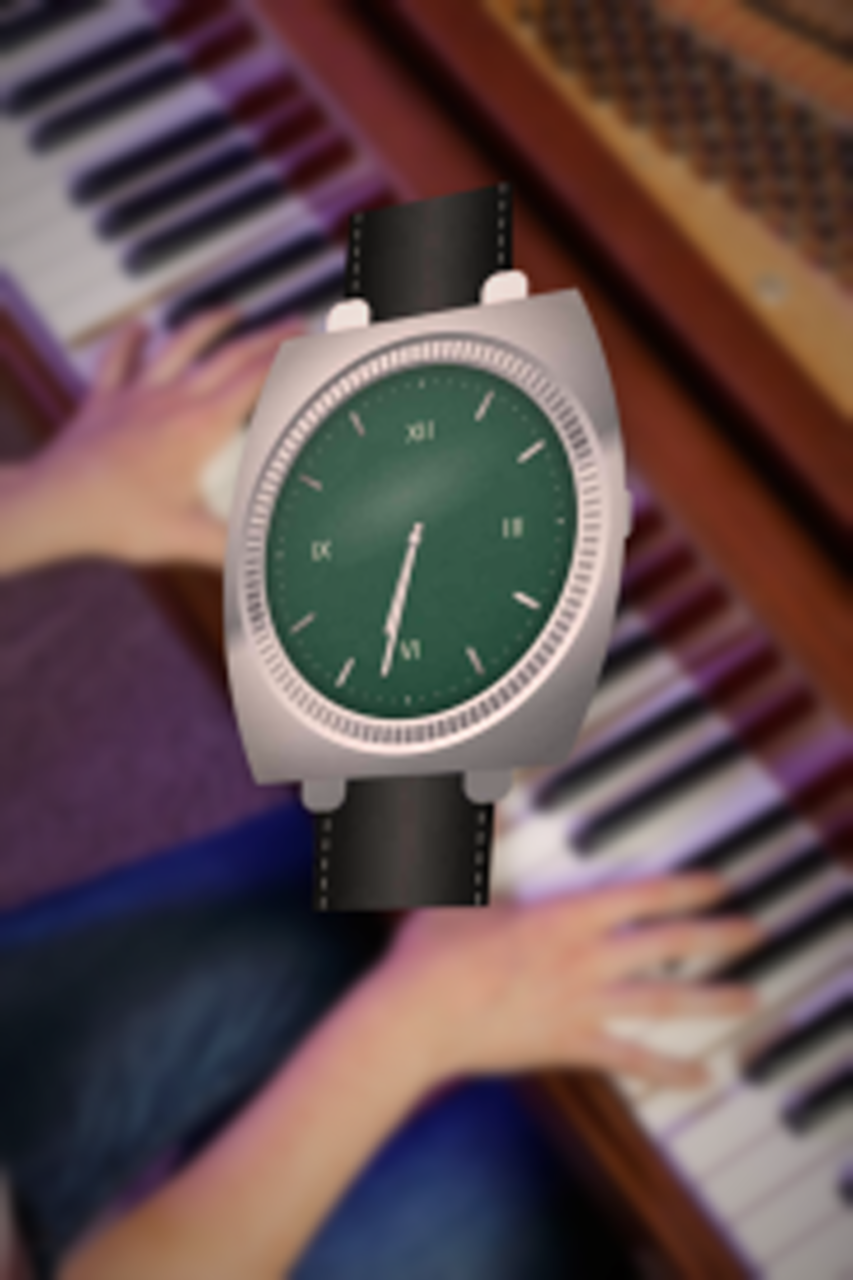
6:32
